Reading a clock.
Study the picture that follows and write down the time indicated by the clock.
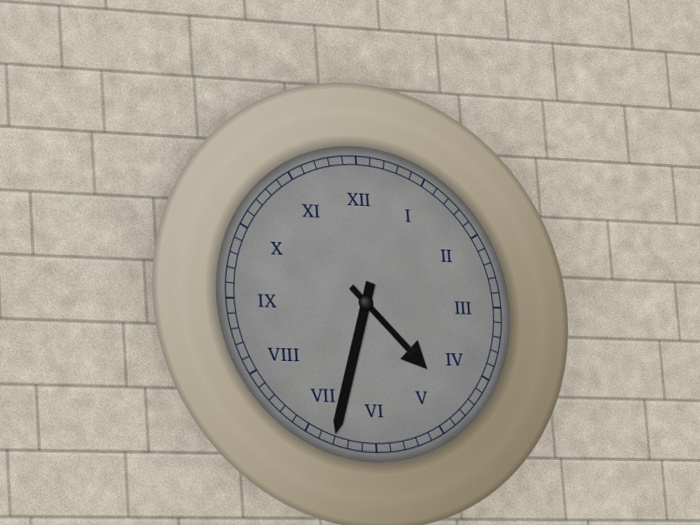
4:33
